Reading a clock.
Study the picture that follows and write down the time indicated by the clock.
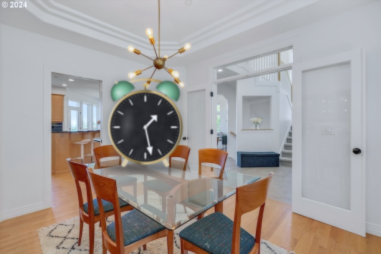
1:28
